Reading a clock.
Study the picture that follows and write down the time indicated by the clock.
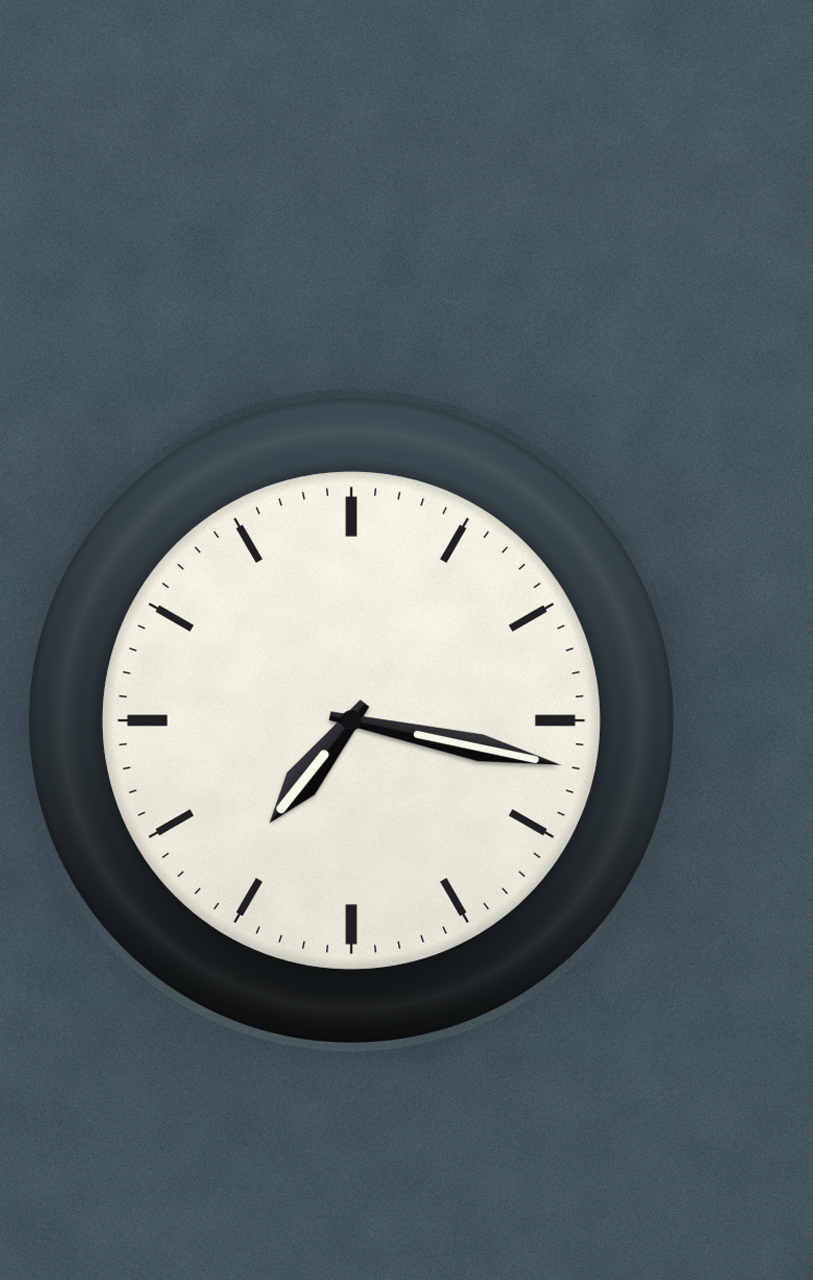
7:17
